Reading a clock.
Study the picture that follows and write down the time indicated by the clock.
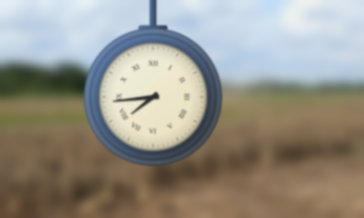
7:44
